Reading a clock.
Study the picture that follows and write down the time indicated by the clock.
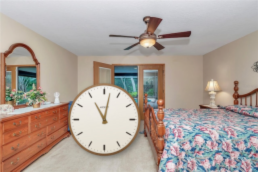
11:02
